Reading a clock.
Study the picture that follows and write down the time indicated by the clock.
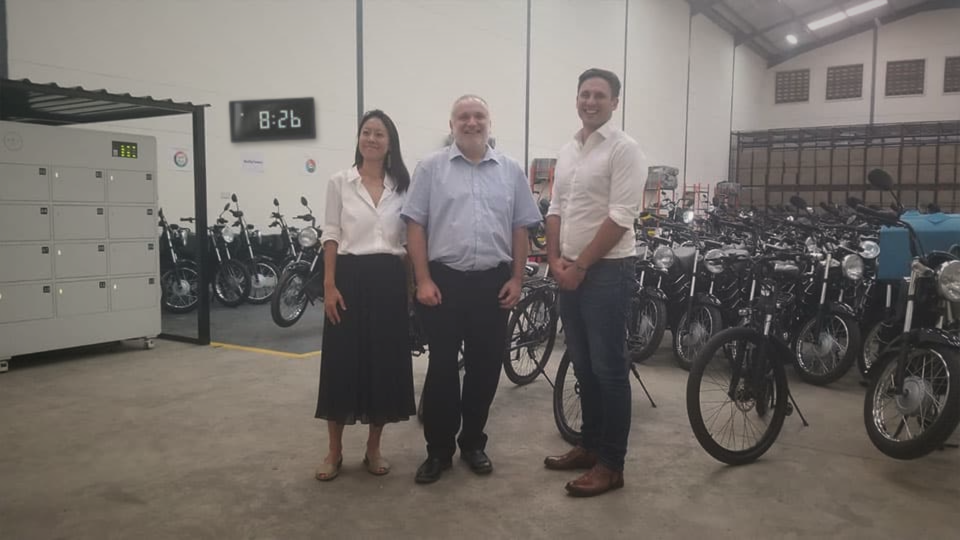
8:26
